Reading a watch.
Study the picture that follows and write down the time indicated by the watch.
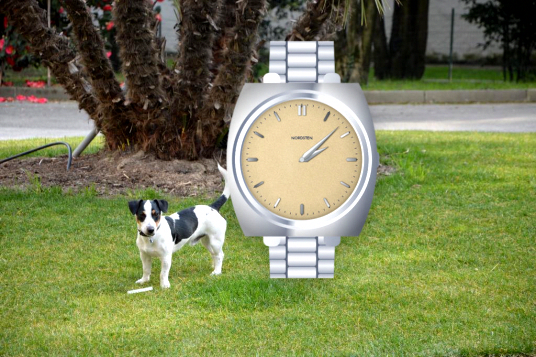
2:08
